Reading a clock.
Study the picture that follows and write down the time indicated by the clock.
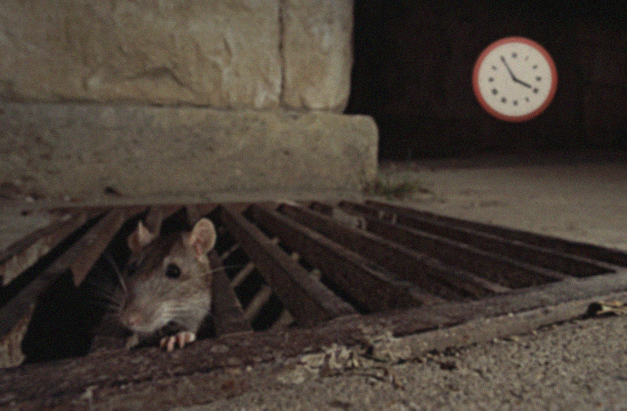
3:55
